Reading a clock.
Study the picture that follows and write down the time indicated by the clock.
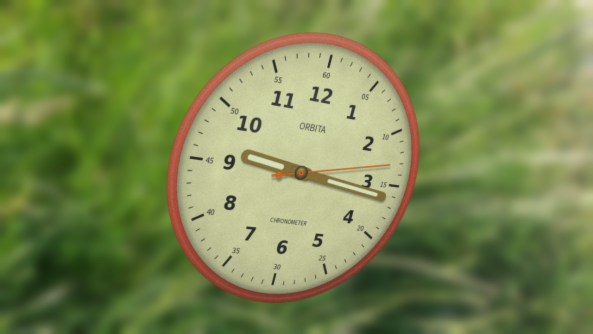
9:16:13
